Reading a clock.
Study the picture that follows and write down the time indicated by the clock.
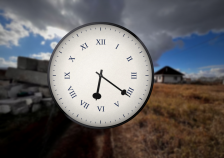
6:21
